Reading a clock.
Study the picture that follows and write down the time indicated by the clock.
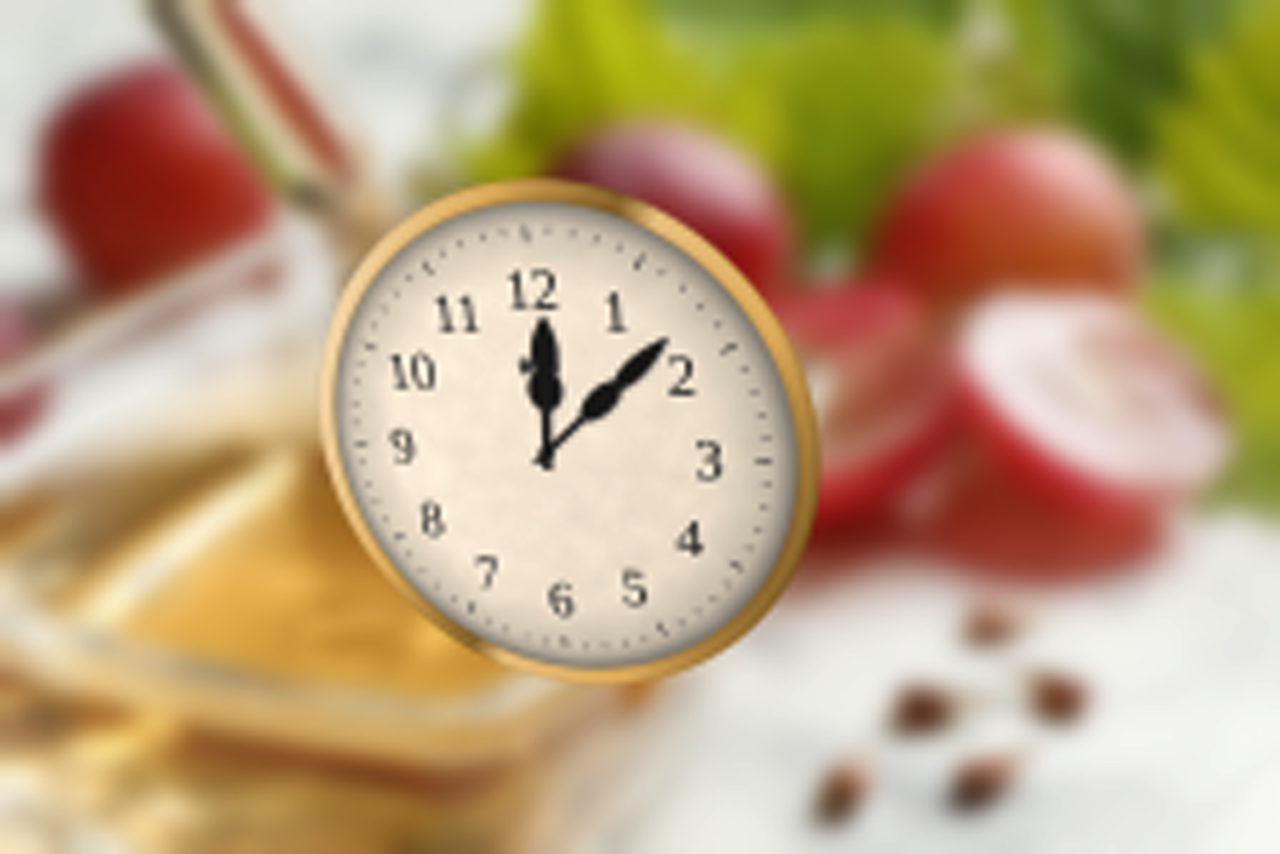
12:08
